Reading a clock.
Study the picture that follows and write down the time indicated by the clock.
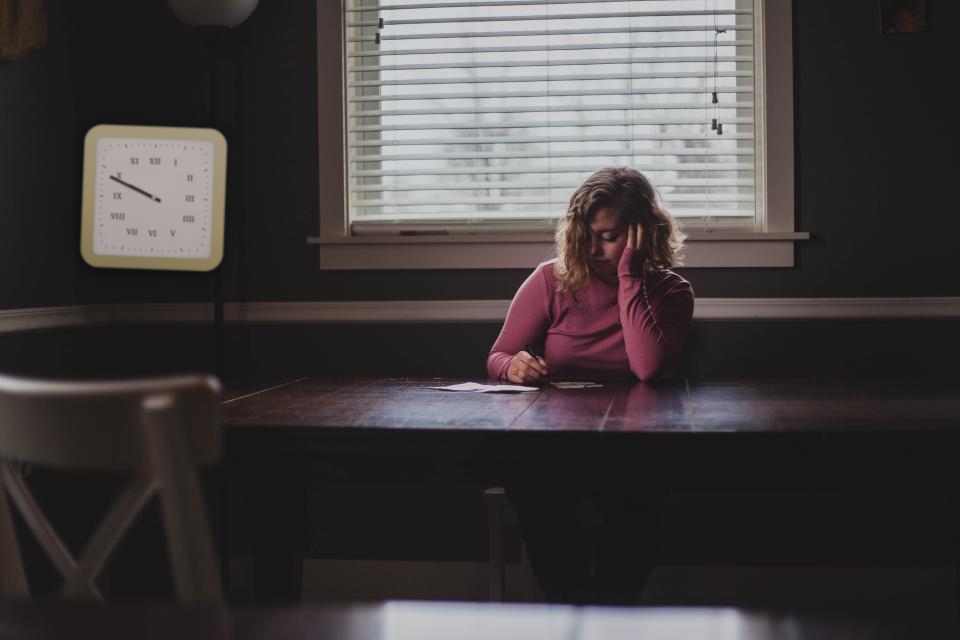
9:49
